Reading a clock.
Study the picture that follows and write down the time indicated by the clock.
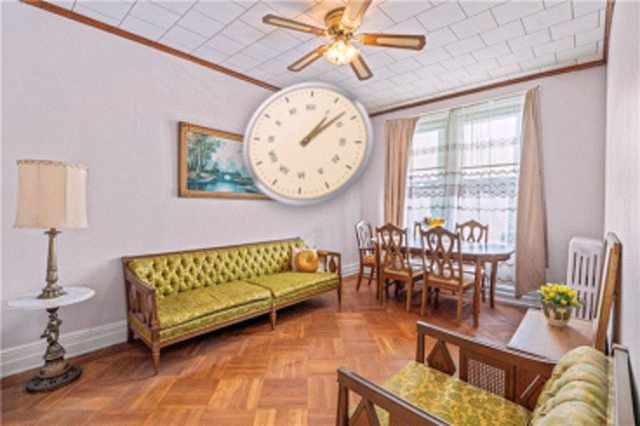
1:08
